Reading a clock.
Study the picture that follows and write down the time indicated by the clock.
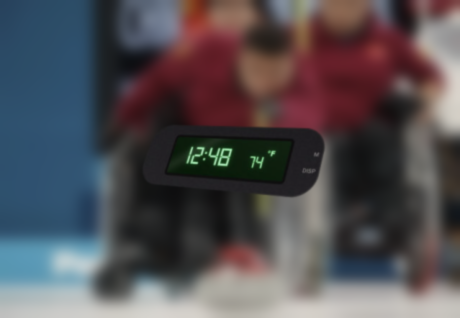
12:48
